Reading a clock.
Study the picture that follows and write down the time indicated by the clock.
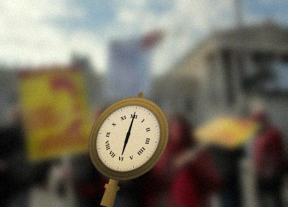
6:00
